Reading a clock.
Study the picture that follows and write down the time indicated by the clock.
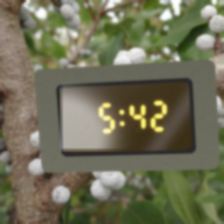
5:42
